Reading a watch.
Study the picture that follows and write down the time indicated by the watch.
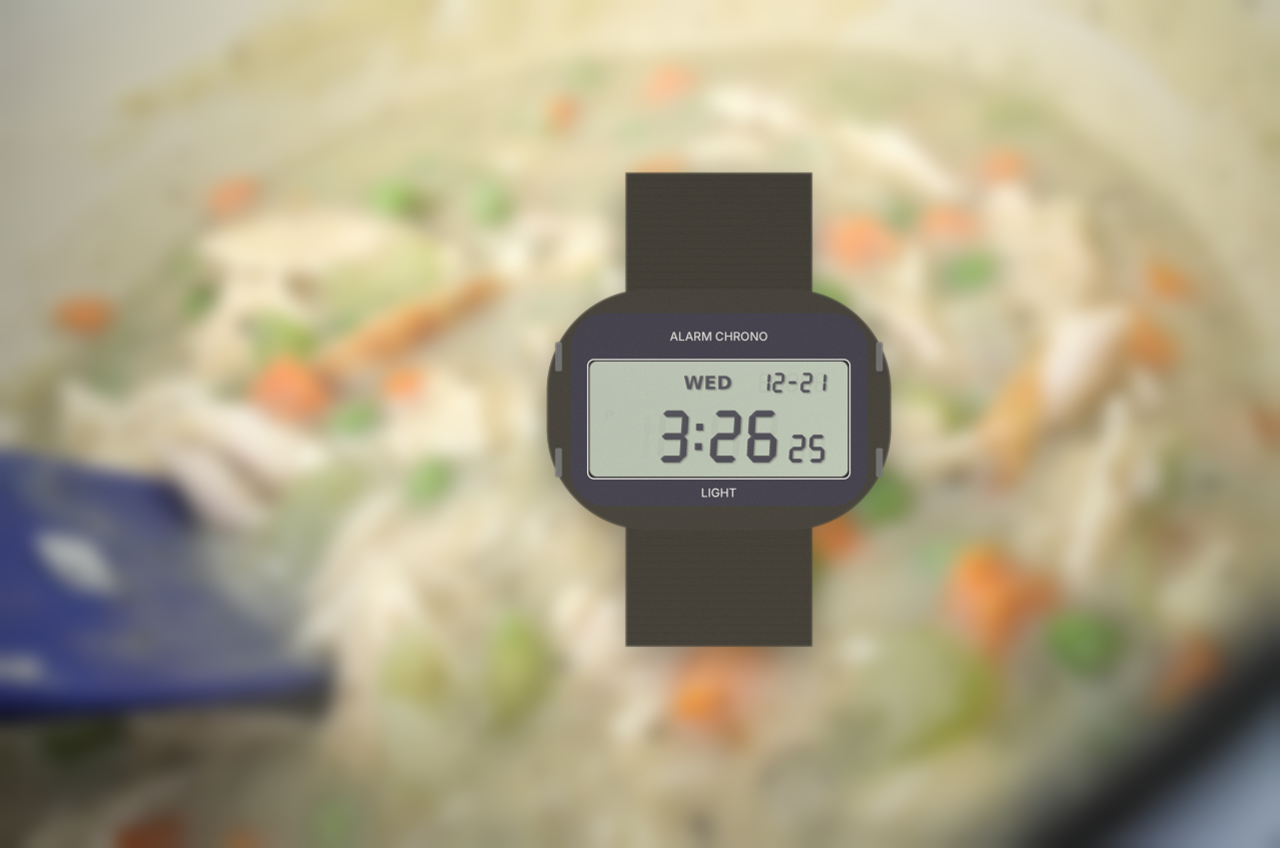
3:26:25
